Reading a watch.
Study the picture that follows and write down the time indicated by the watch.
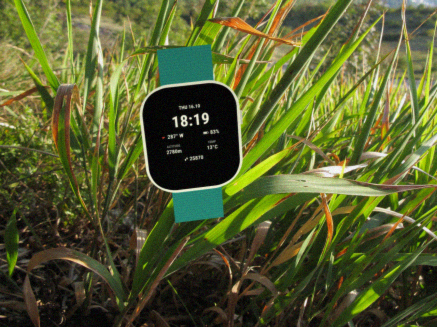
18:19
